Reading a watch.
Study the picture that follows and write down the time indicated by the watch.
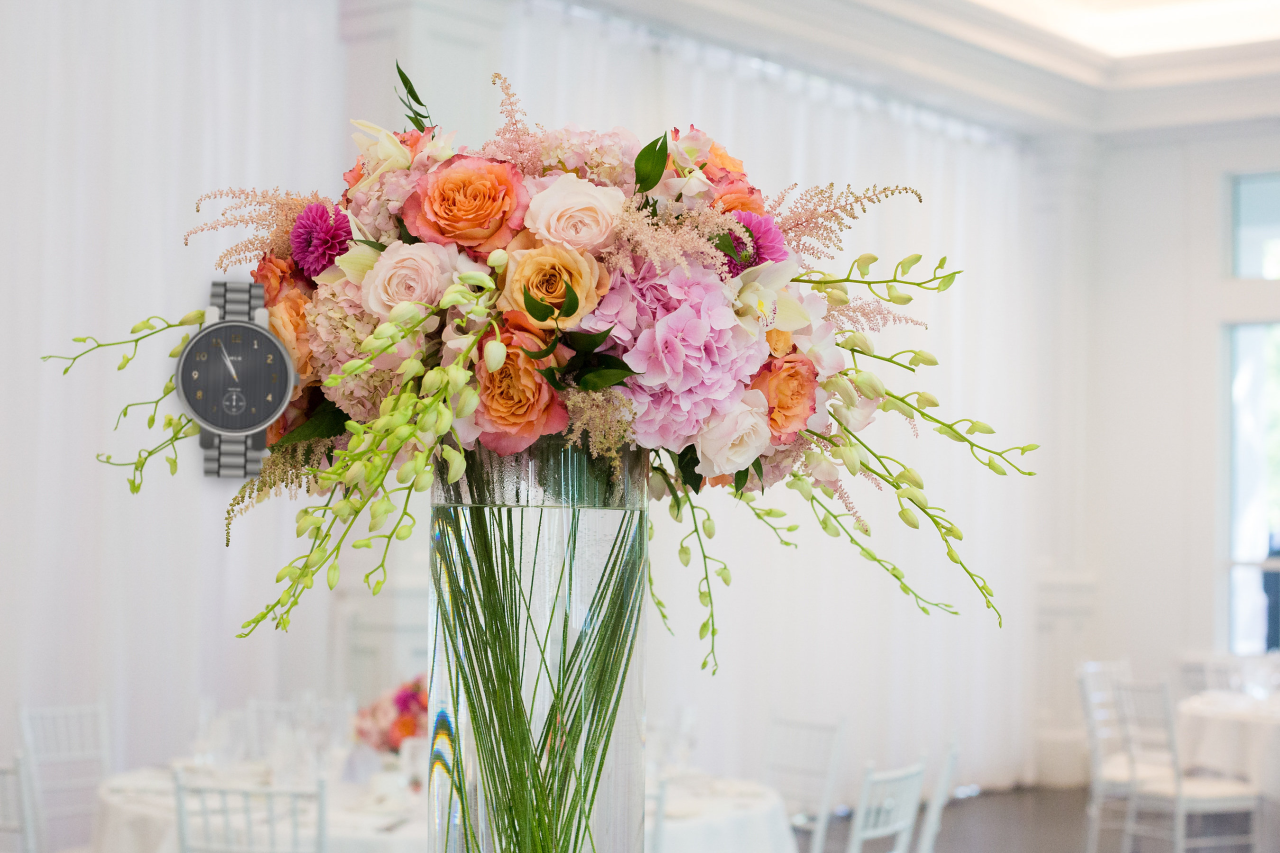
10:56
